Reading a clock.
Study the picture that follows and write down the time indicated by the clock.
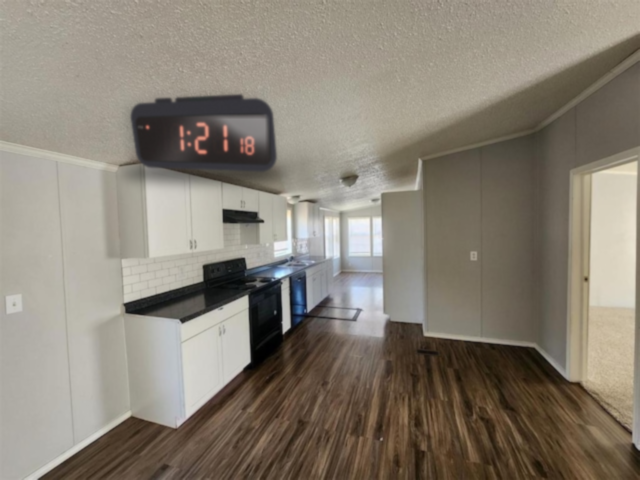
1:21:18
